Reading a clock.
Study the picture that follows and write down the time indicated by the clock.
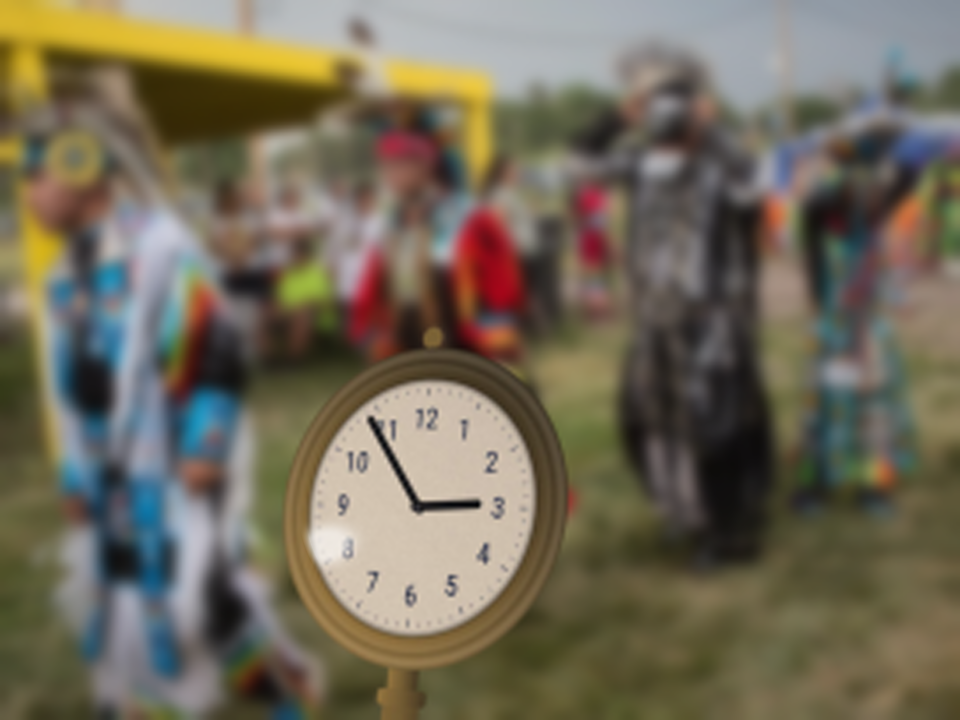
2:54
